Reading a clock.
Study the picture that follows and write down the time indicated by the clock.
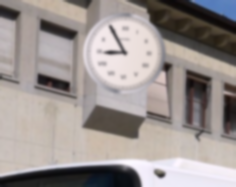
8:55
